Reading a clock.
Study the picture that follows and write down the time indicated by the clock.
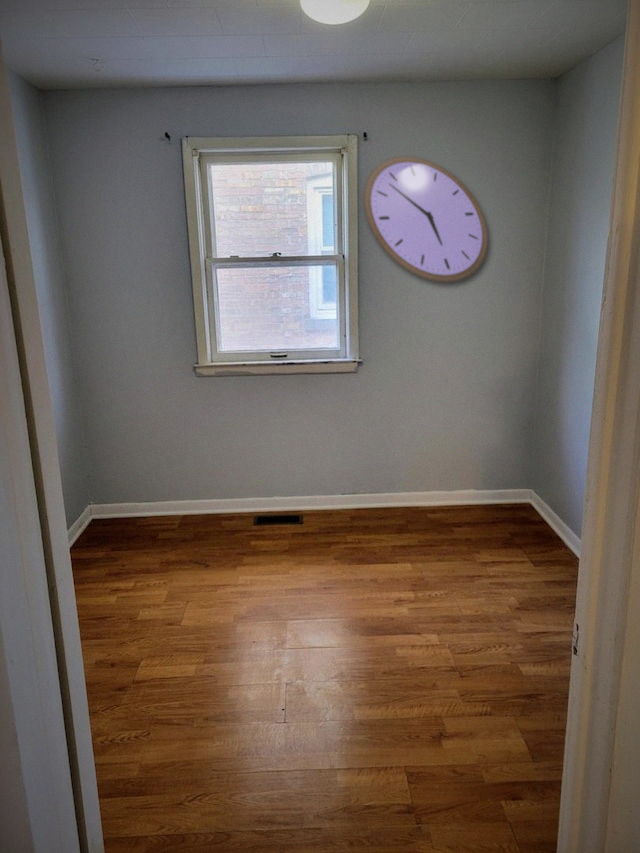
5:53
